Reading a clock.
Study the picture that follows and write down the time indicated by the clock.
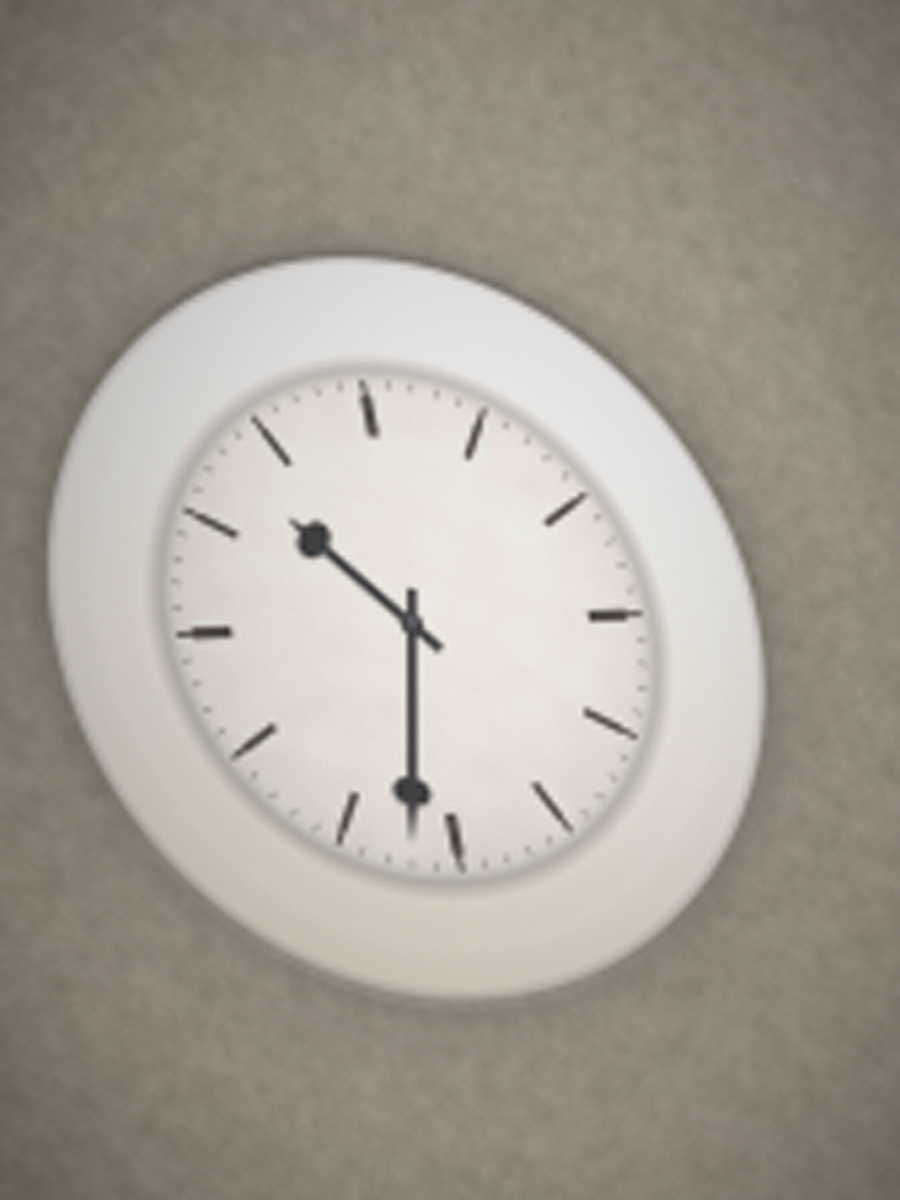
10:32
